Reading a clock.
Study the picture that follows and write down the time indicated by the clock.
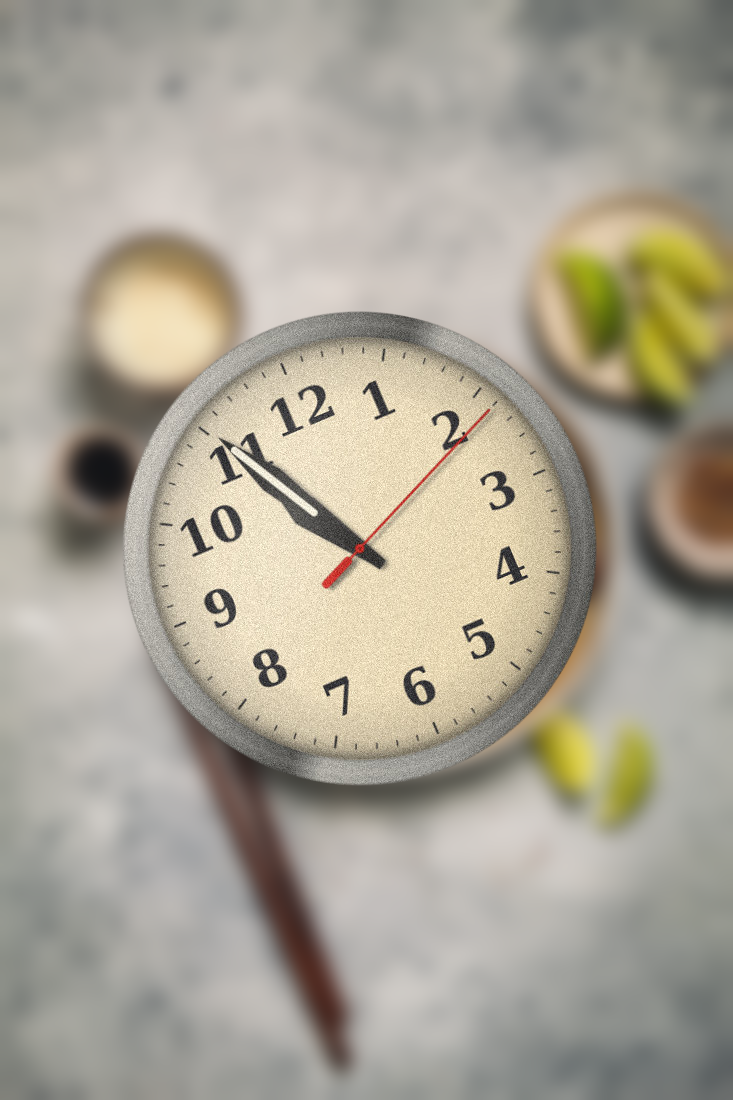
10:55:11
